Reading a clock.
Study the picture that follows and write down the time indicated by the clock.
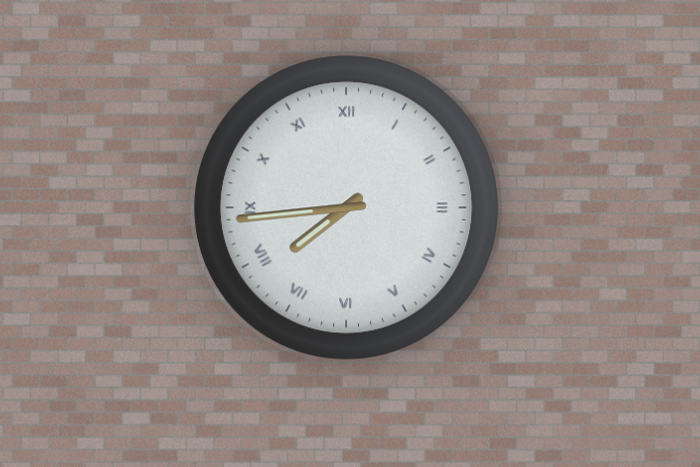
7:44
